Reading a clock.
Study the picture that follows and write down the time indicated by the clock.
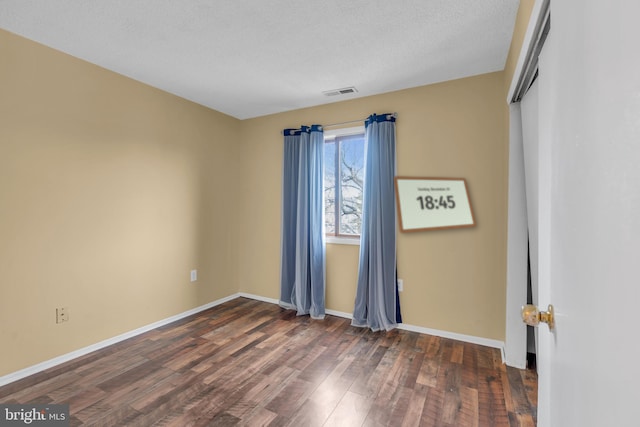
18:45
